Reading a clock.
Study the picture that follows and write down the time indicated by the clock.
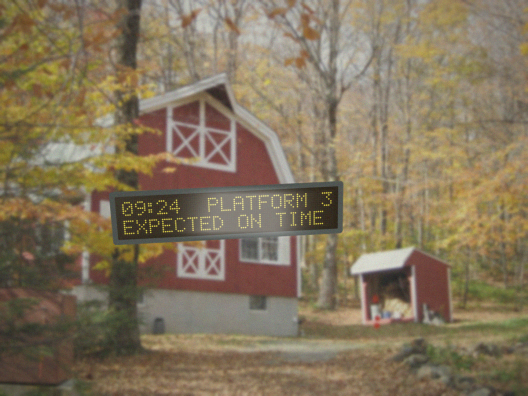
9:24
